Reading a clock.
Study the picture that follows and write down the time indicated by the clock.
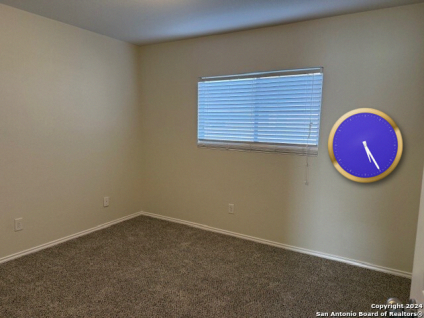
5:25
